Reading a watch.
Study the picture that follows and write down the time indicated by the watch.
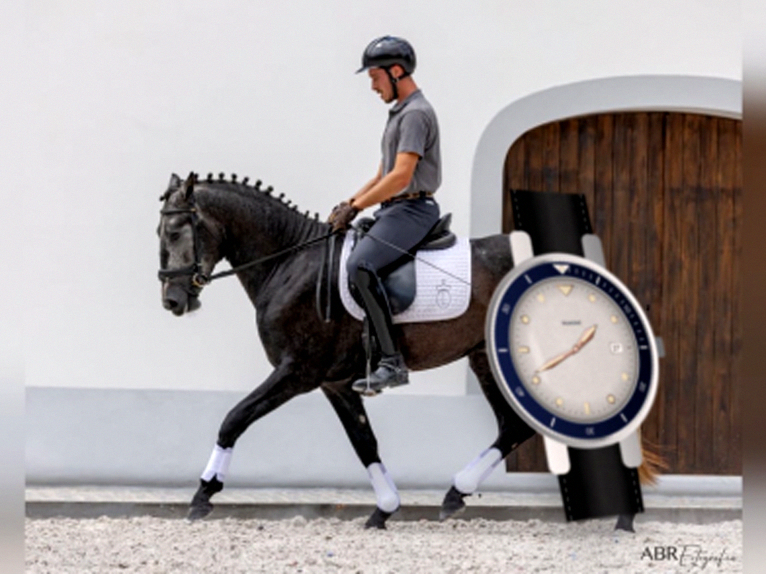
1:41
